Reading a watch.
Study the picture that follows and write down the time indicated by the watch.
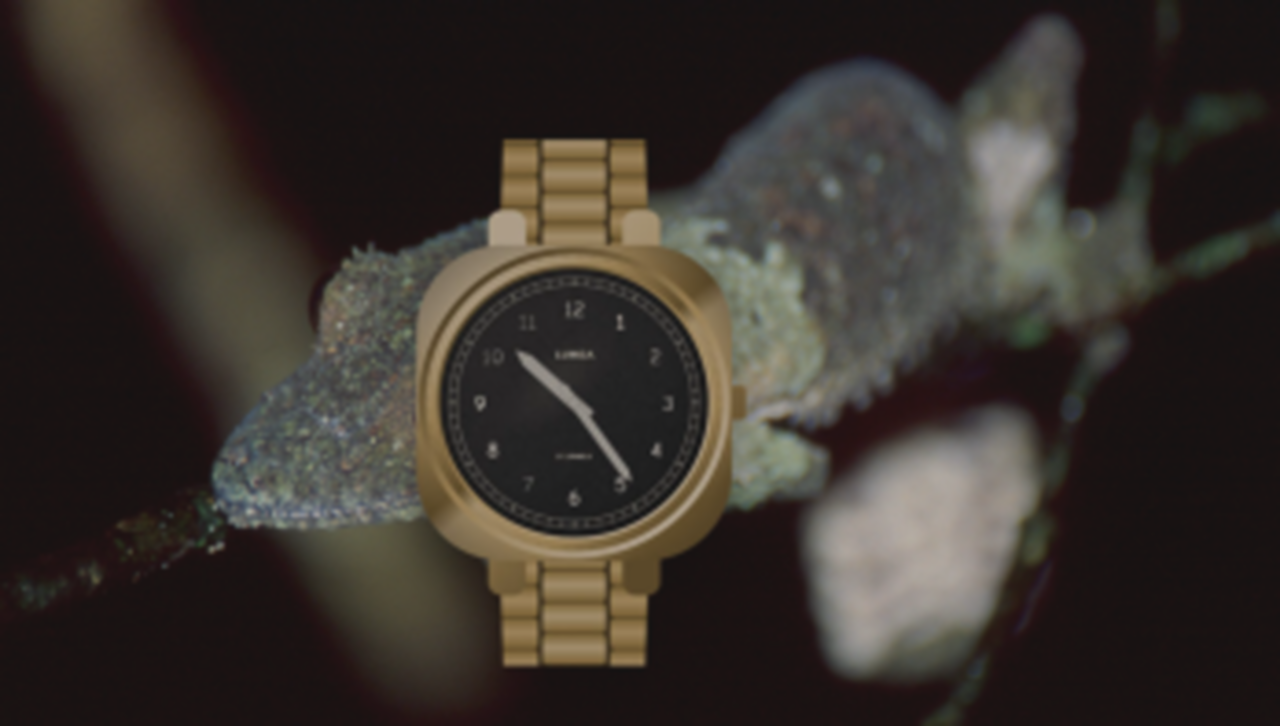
10:24
